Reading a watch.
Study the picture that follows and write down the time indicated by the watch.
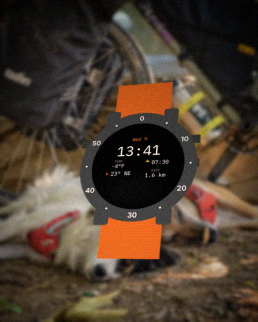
13:41
